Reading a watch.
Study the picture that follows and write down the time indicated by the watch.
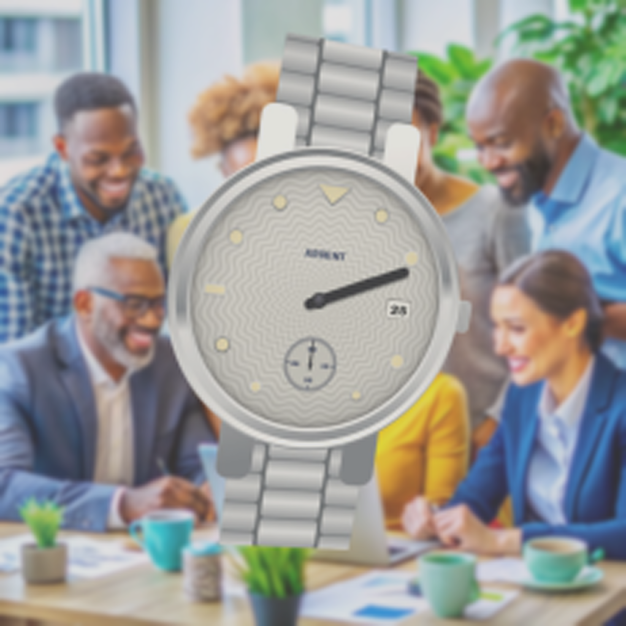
2:11
